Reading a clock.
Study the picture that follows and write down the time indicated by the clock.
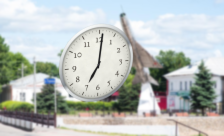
7:01
